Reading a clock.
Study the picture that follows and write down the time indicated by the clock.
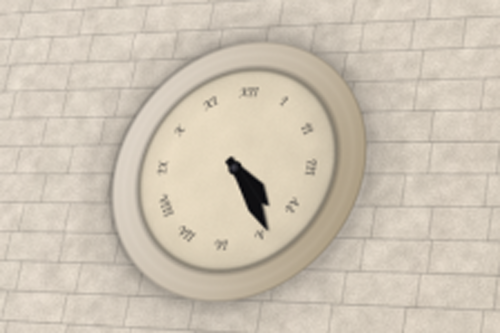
4:24
